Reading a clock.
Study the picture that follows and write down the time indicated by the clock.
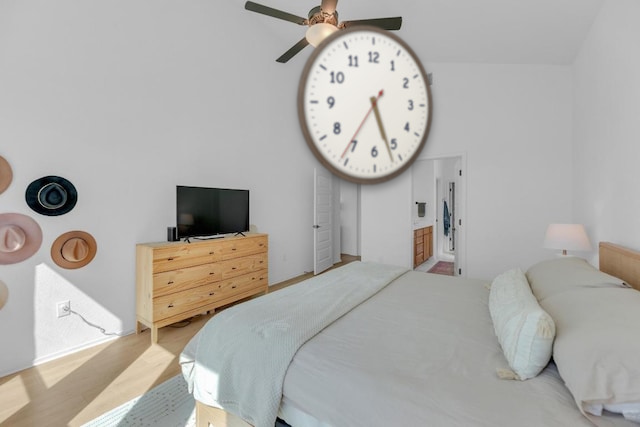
5:26:36
